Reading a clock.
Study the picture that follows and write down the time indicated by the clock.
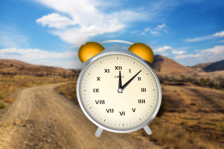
12:08
